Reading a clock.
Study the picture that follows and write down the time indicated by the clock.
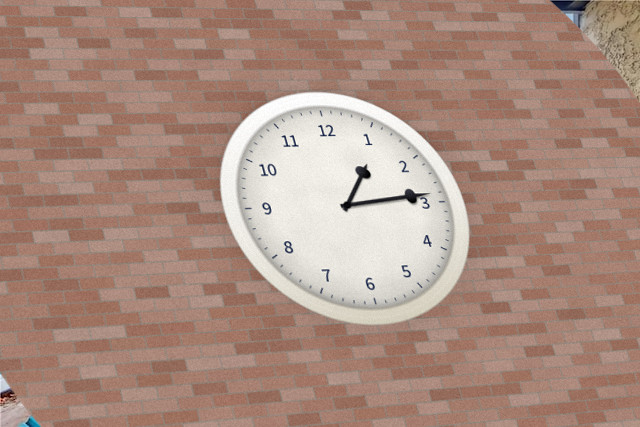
1:14
